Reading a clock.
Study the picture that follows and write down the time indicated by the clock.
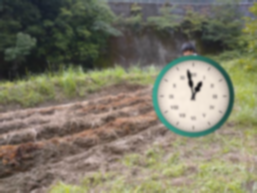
12:58
